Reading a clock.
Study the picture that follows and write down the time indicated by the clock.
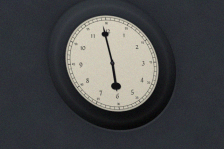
5:59
